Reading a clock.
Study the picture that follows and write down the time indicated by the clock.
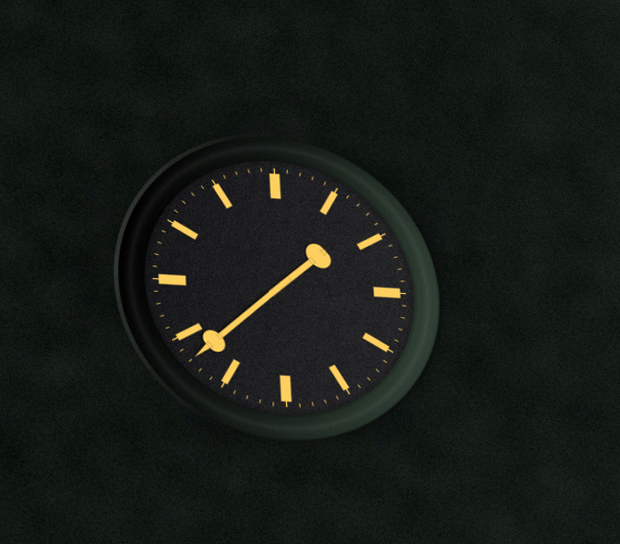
1:38
